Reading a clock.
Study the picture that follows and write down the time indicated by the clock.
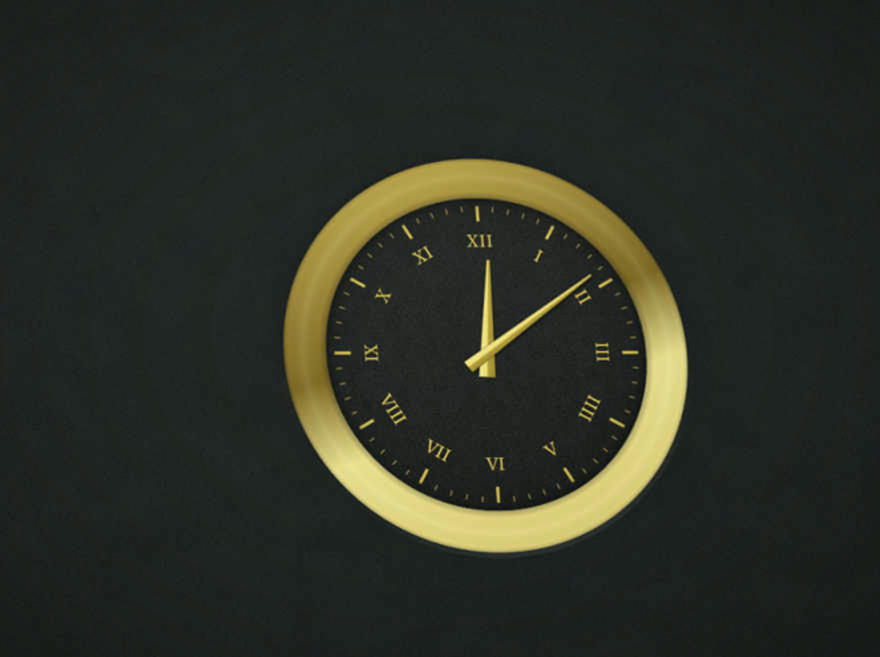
12:09
